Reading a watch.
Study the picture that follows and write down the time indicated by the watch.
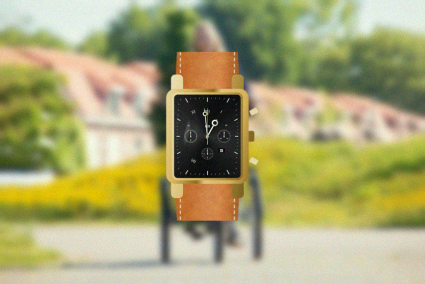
12:59
